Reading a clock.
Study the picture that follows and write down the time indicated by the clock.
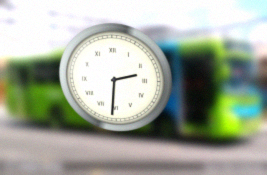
2:31
